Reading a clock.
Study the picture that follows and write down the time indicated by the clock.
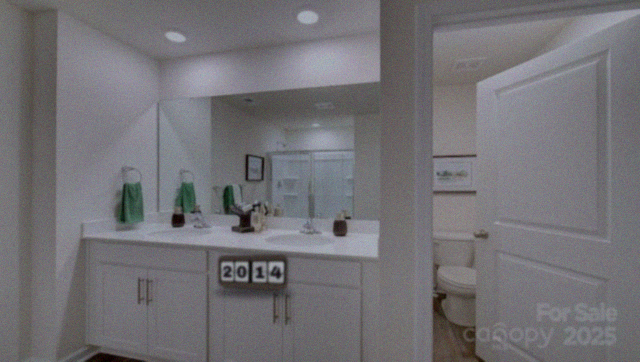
20:14
